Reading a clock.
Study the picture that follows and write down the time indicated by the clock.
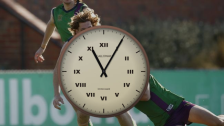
11:05
